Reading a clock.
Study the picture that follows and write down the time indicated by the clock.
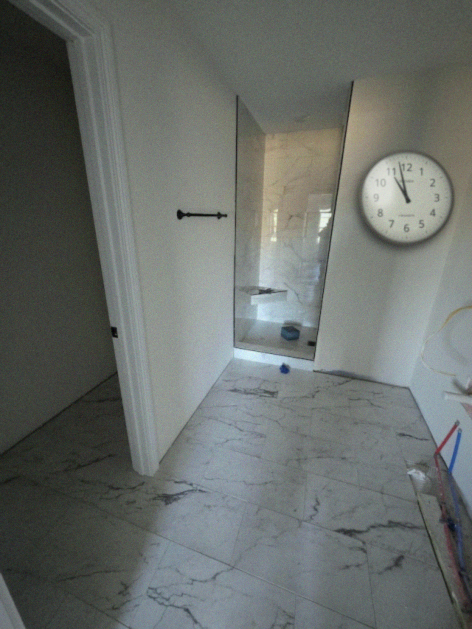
10:58
